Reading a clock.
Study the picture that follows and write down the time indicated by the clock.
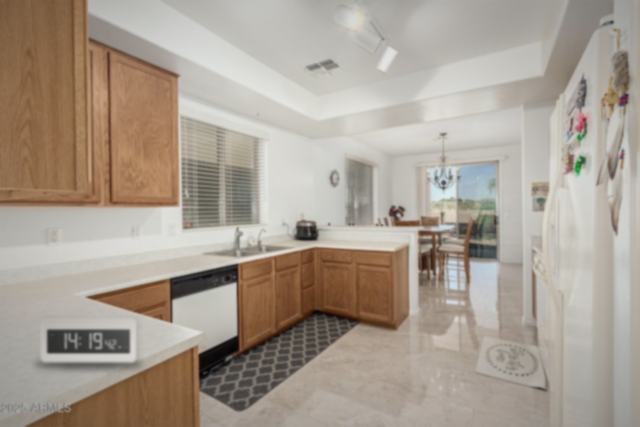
14:19
